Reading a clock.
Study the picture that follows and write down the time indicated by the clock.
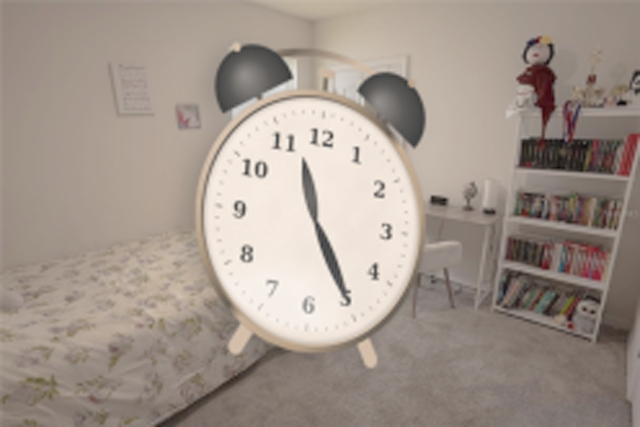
11:25
